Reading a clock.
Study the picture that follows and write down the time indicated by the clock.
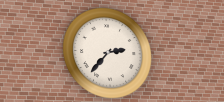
2:37
